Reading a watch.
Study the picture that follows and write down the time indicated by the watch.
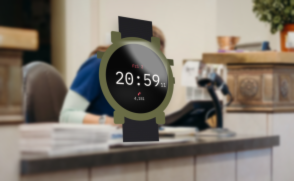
20:59
